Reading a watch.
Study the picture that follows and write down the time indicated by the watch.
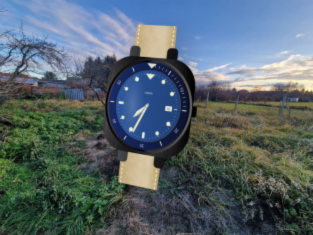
7:34
